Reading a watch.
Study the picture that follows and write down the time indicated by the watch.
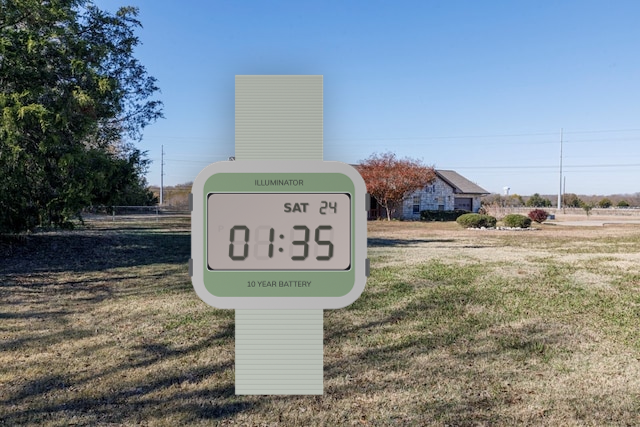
1:35
